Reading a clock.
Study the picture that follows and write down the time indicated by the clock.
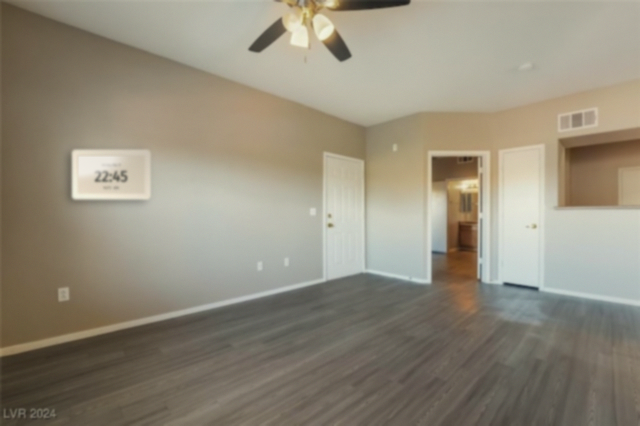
22:45
